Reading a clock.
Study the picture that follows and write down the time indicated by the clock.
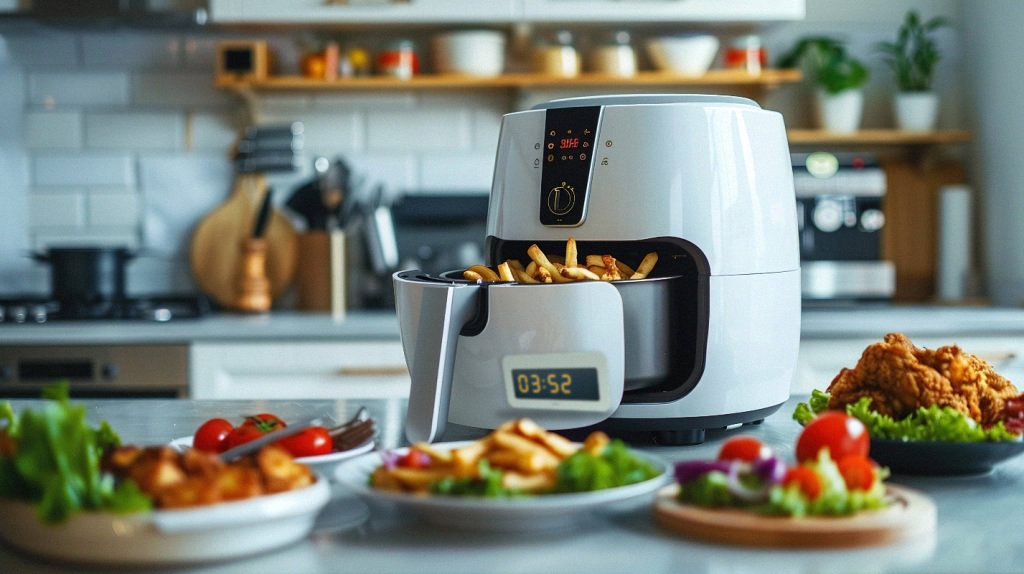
3:52
